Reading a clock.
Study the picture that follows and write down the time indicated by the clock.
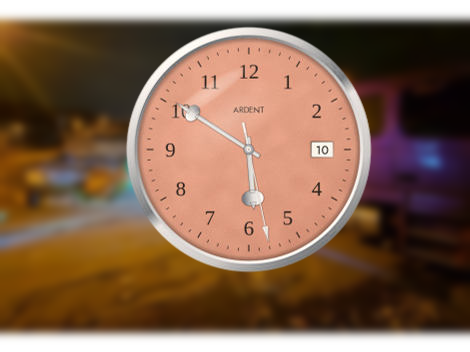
5:50:28
